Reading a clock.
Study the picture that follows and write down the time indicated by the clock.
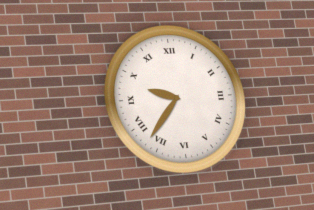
9:37
